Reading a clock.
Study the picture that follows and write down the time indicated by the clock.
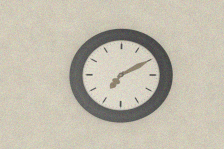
7:10
